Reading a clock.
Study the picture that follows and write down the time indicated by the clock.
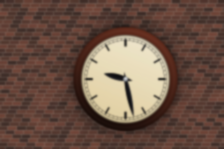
9:28
